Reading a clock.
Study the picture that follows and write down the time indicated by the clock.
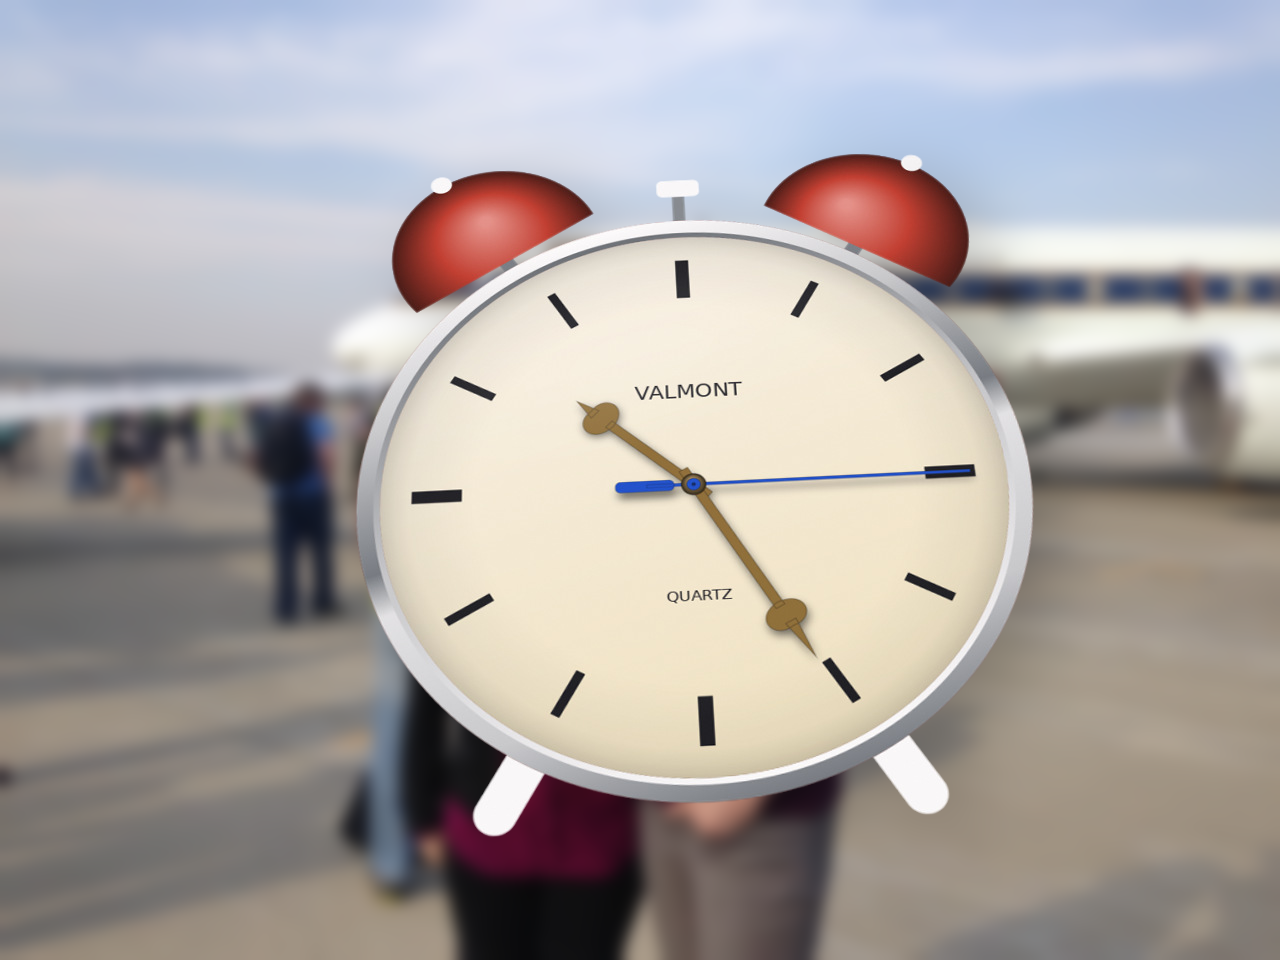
10:25:15
